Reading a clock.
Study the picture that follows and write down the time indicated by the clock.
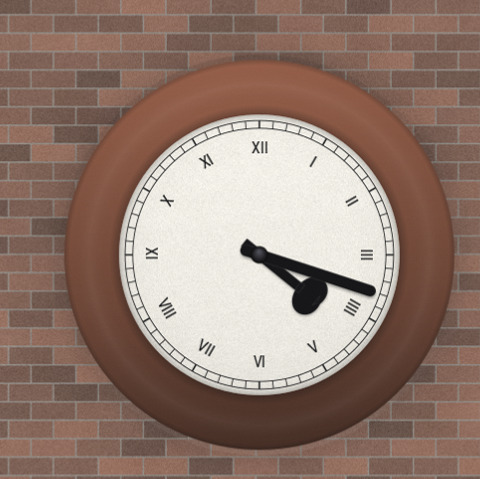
4:18
